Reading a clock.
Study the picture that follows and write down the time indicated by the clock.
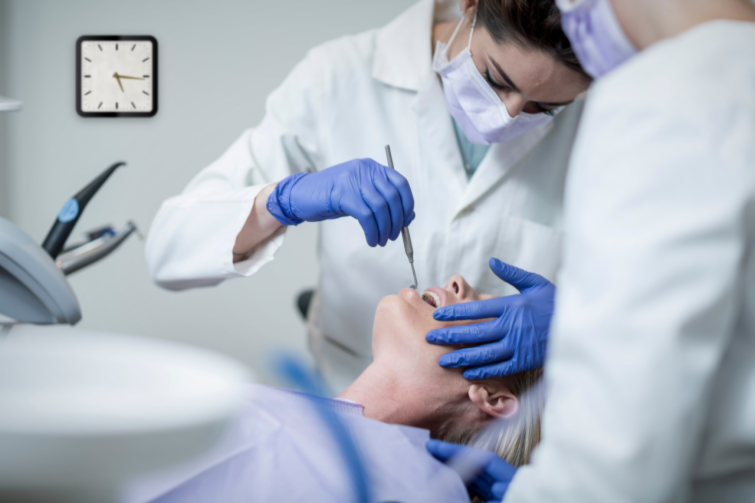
5:16
